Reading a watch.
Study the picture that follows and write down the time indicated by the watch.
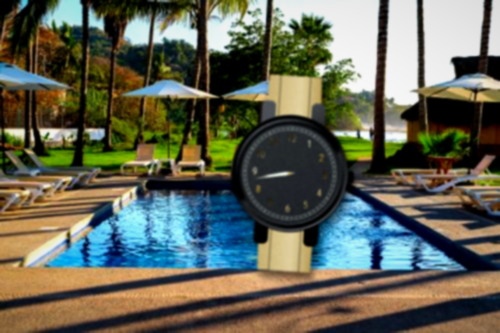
8:43
